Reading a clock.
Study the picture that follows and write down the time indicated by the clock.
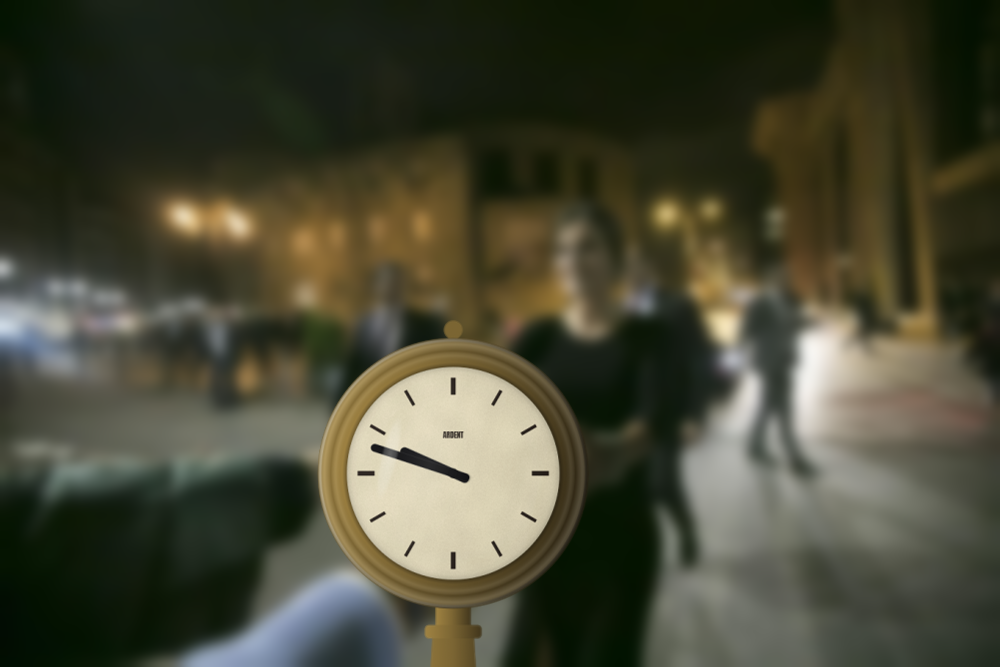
9:48
